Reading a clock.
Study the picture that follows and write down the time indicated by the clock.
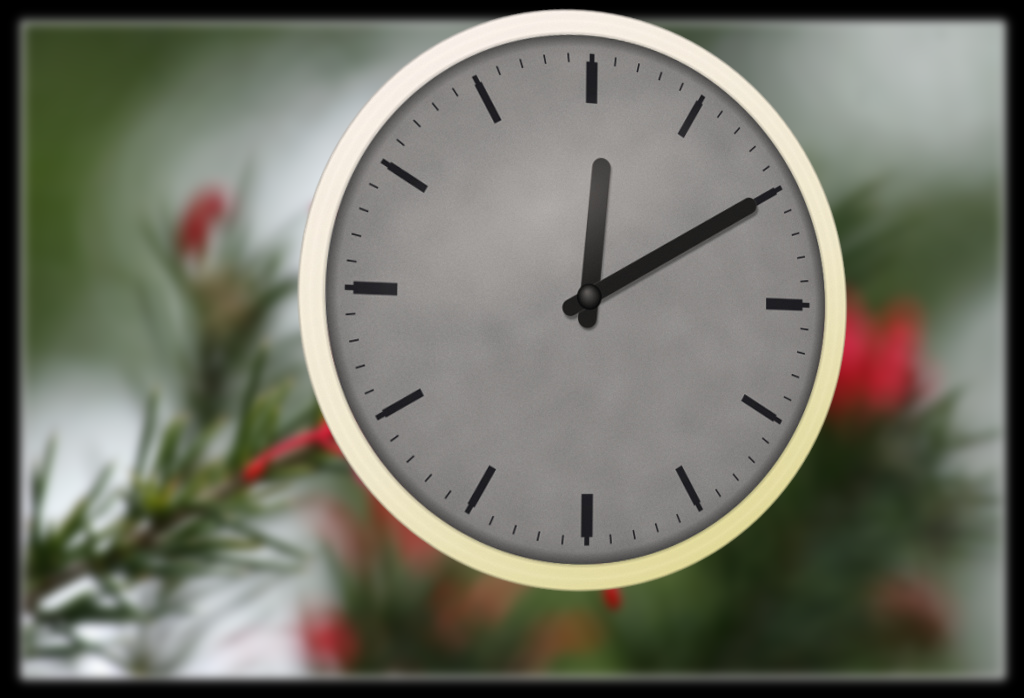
12:10
